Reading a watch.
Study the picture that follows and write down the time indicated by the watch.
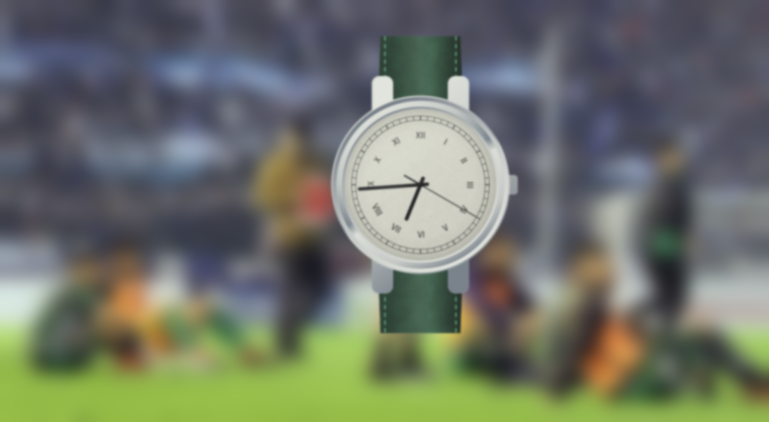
6:44:20
